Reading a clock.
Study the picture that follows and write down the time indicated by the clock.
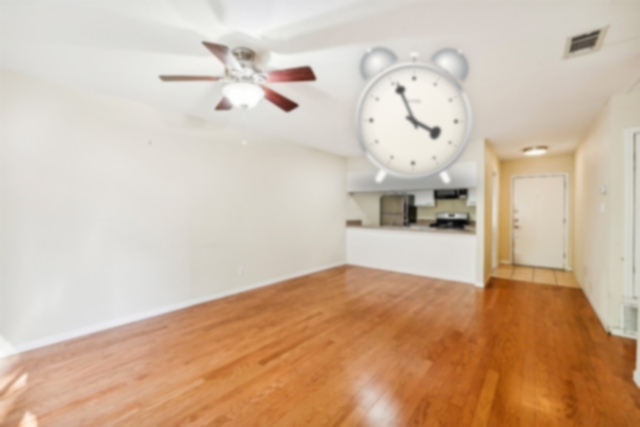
3:56
